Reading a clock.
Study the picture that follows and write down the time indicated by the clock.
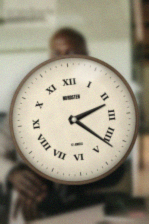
2:22
